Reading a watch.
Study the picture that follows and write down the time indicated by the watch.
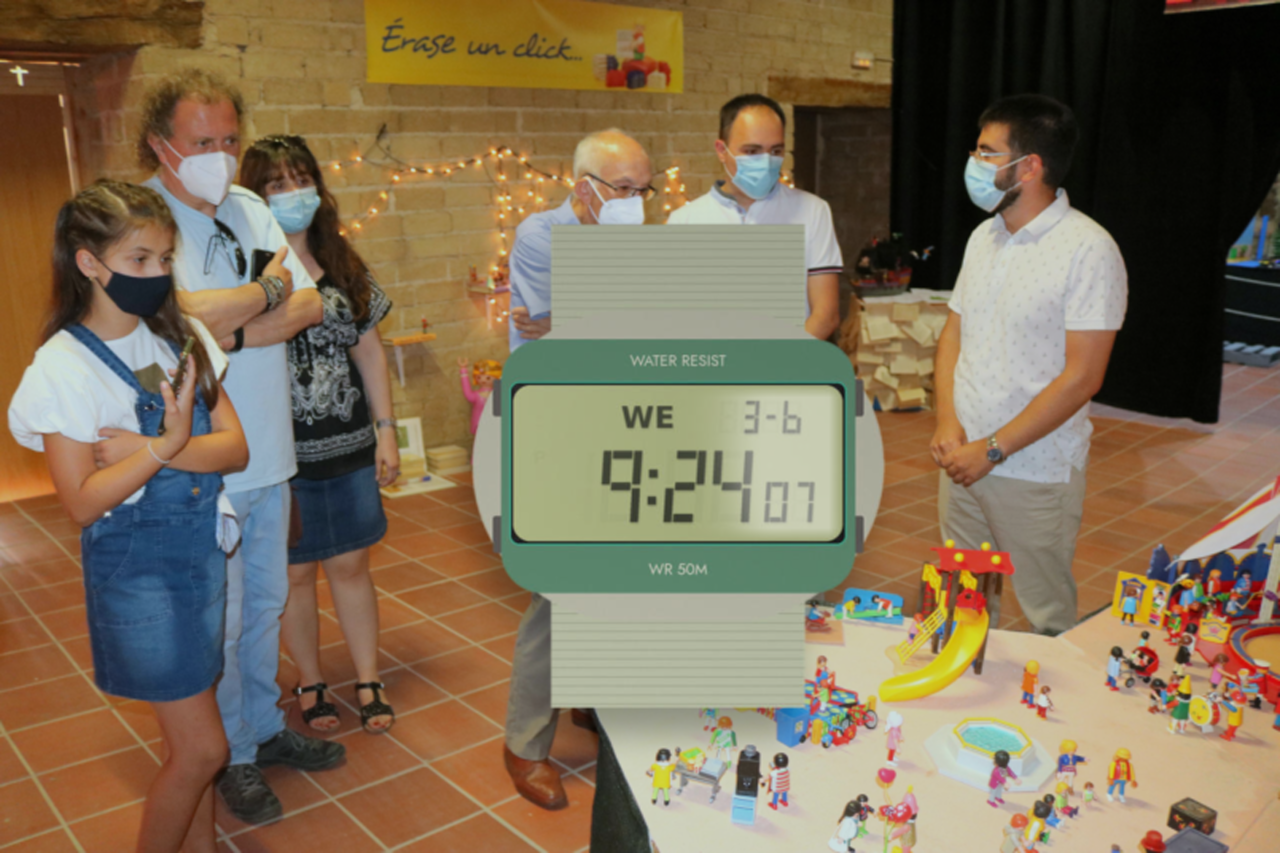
9:24:07
